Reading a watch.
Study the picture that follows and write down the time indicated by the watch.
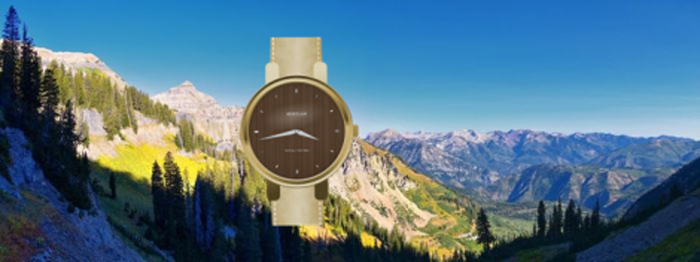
3:43
